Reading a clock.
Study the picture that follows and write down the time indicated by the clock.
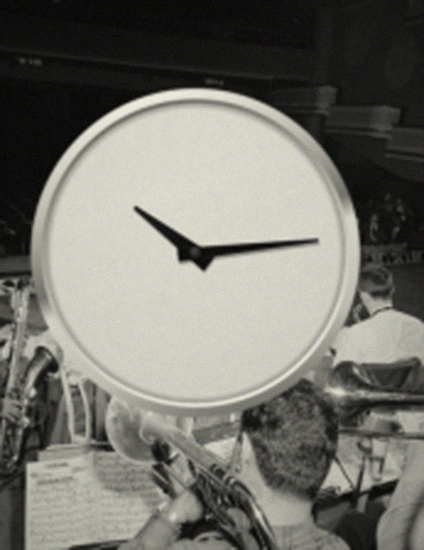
10:14
